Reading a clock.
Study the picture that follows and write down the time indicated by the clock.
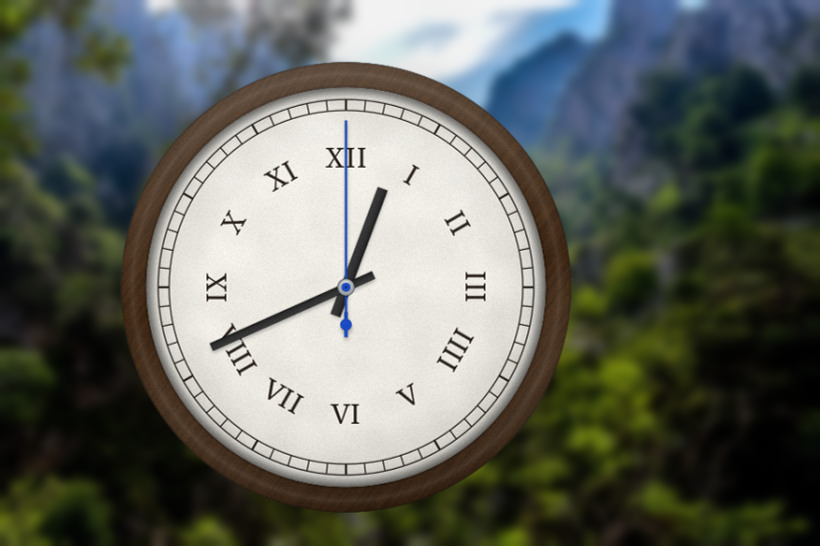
12:41:00
